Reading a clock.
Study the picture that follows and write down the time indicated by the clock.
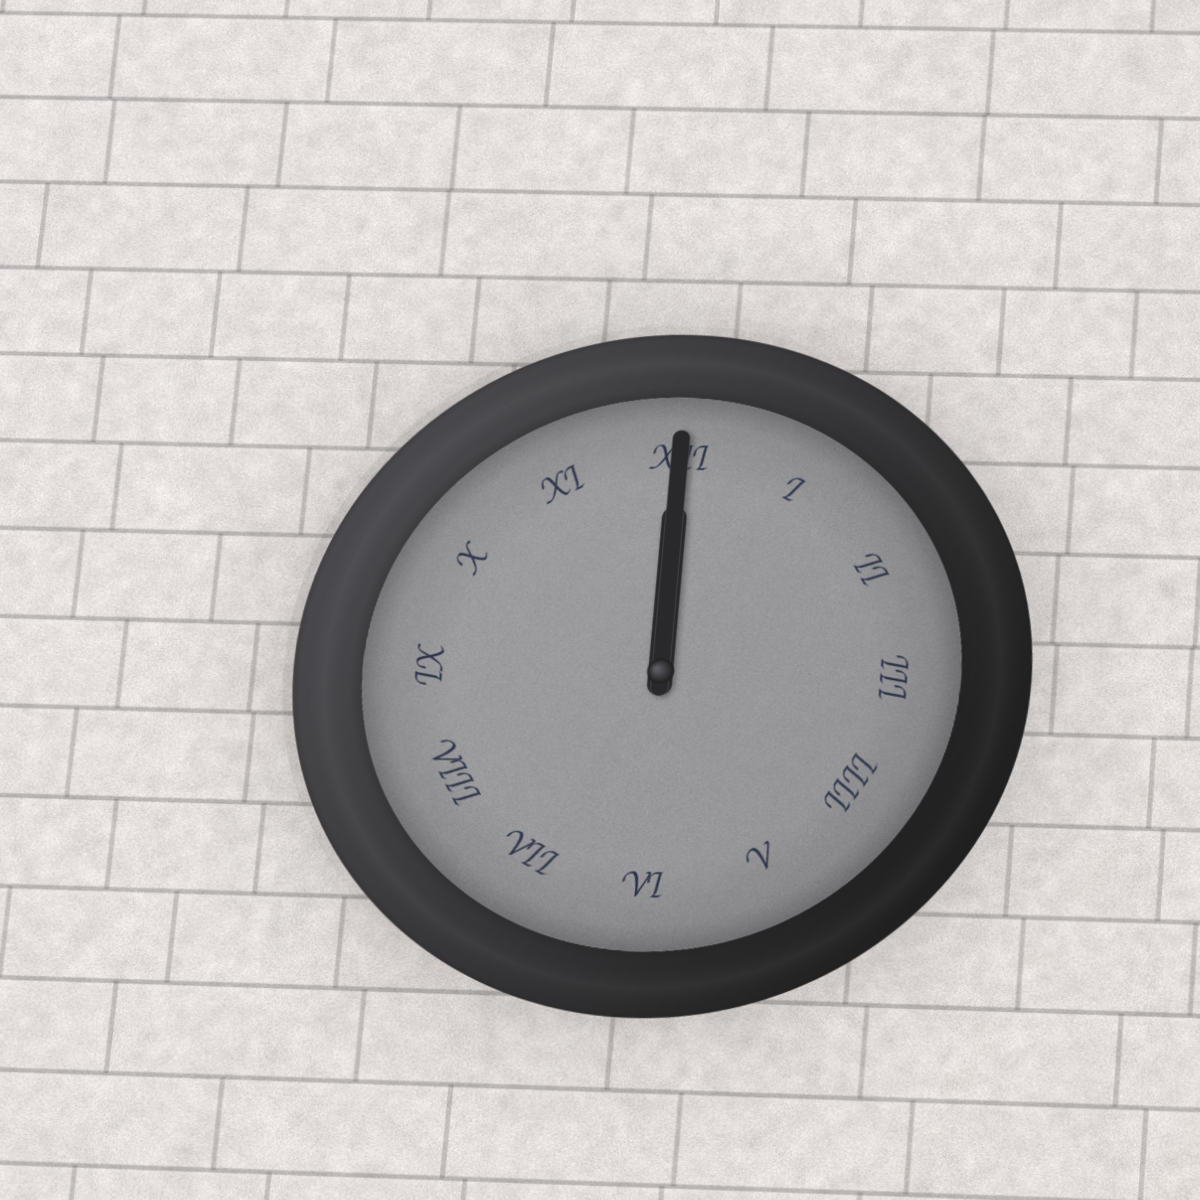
12:00
